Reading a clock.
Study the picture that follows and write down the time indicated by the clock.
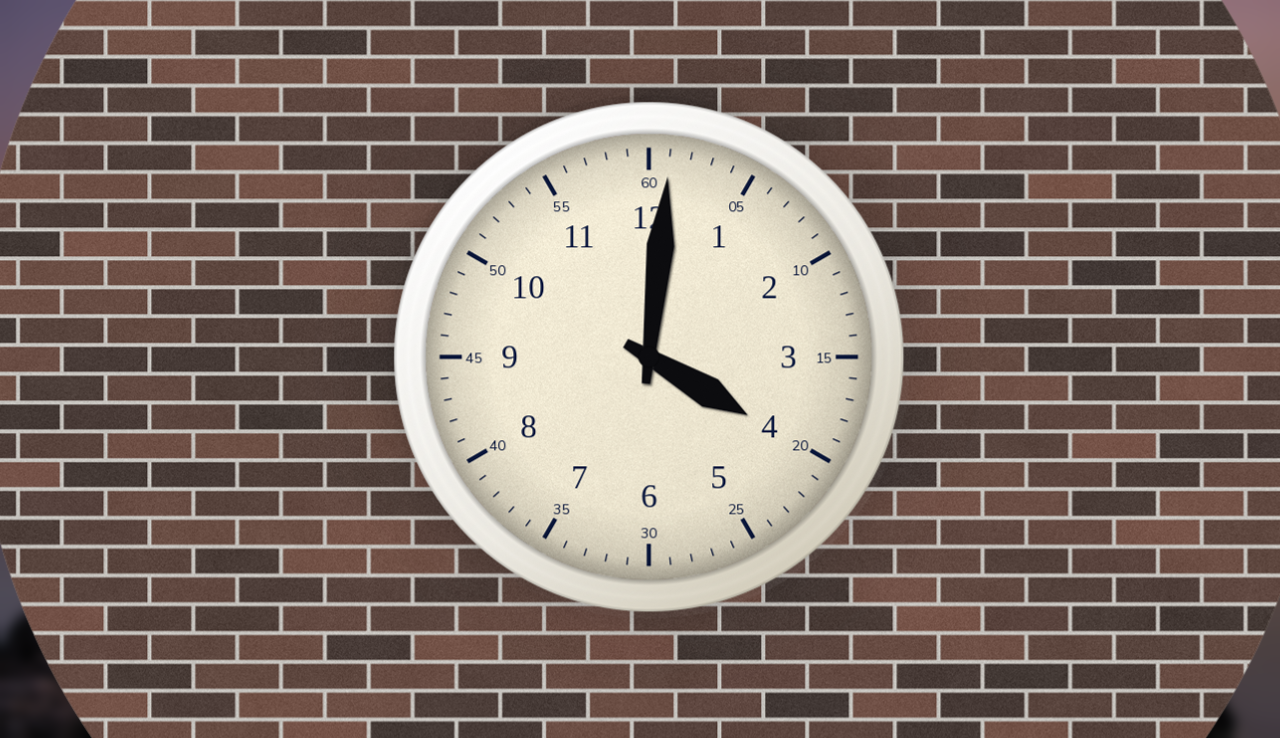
4:01
